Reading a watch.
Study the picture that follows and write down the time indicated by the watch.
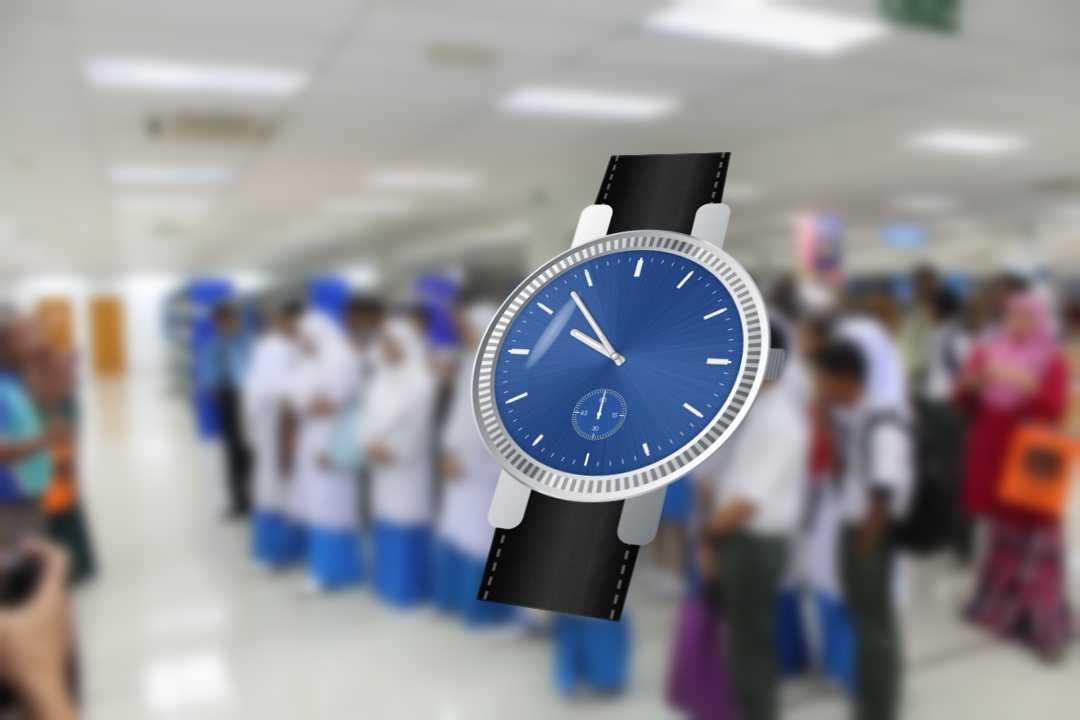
9:53
